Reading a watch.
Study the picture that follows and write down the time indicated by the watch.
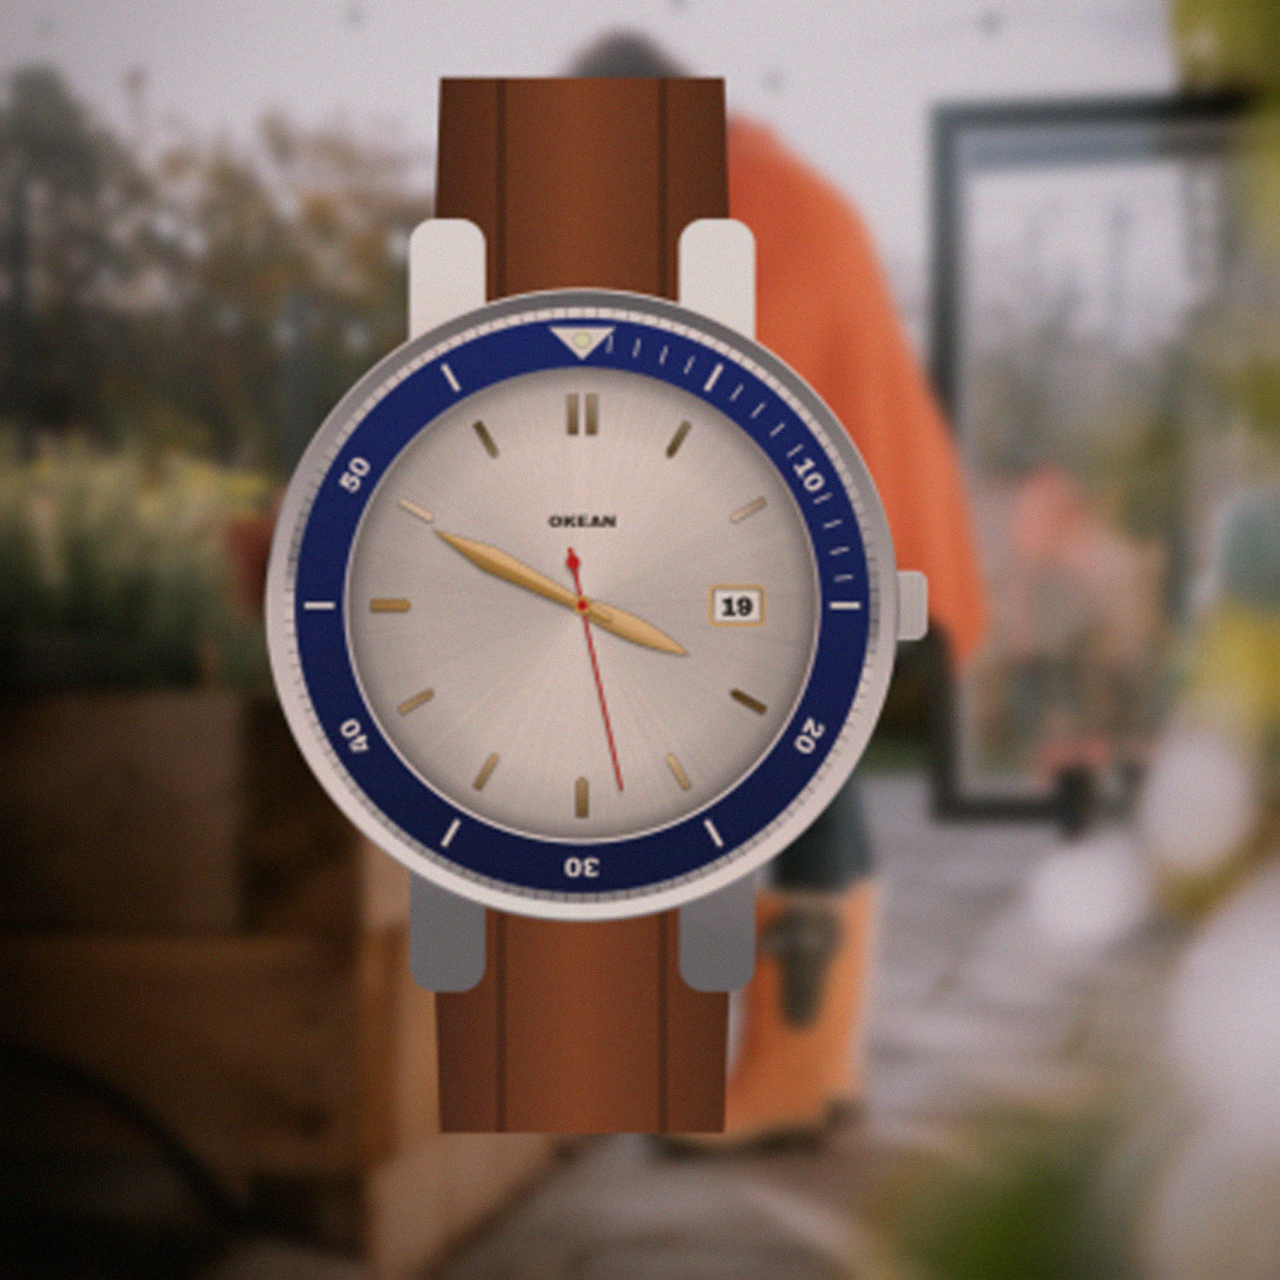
3:49:28
